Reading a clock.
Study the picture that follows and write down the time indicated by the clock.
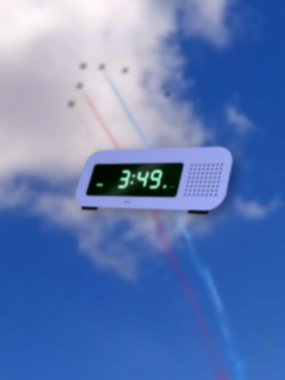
3:49
